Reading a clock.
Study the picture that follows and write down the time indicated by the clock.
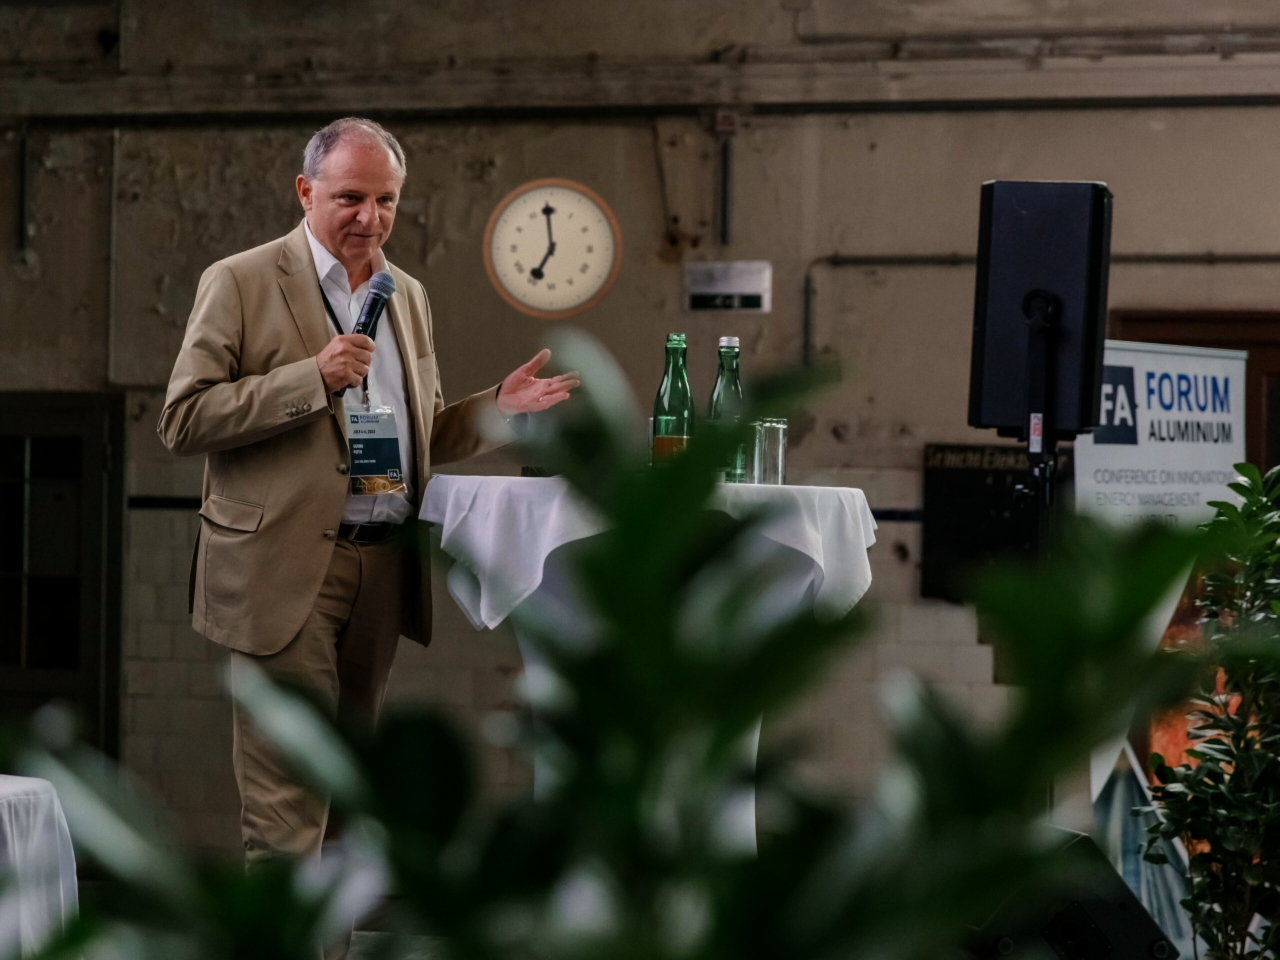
6:59
